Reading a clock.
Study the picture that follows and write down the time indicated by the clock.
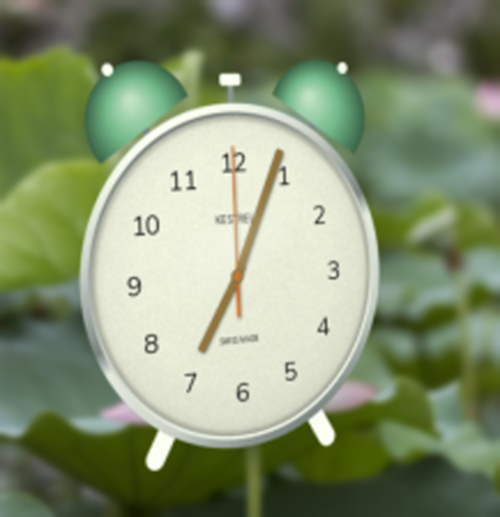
7:04:00
